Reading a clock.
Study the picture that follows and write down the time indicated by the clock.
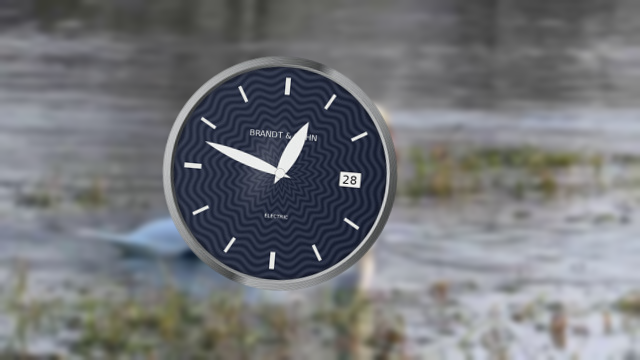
12:48
